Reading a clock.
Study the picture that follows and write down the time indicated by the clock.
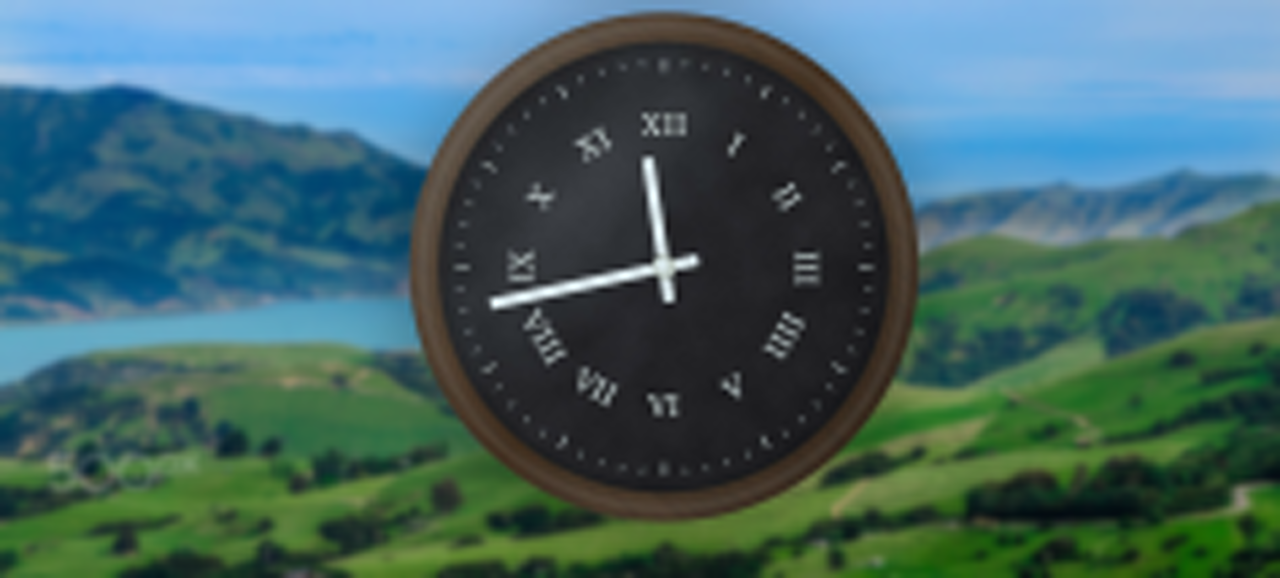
11:43
